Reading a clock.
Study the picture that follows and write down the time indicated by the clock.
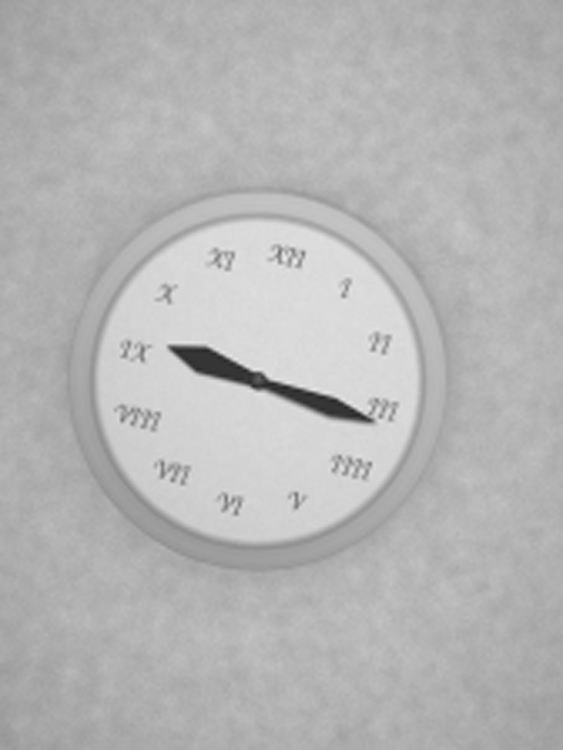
9:16
